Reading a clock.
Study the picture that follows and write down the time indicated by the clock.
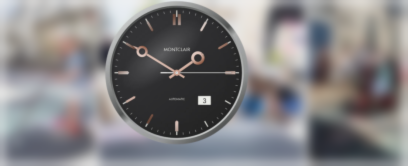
1:50:15
